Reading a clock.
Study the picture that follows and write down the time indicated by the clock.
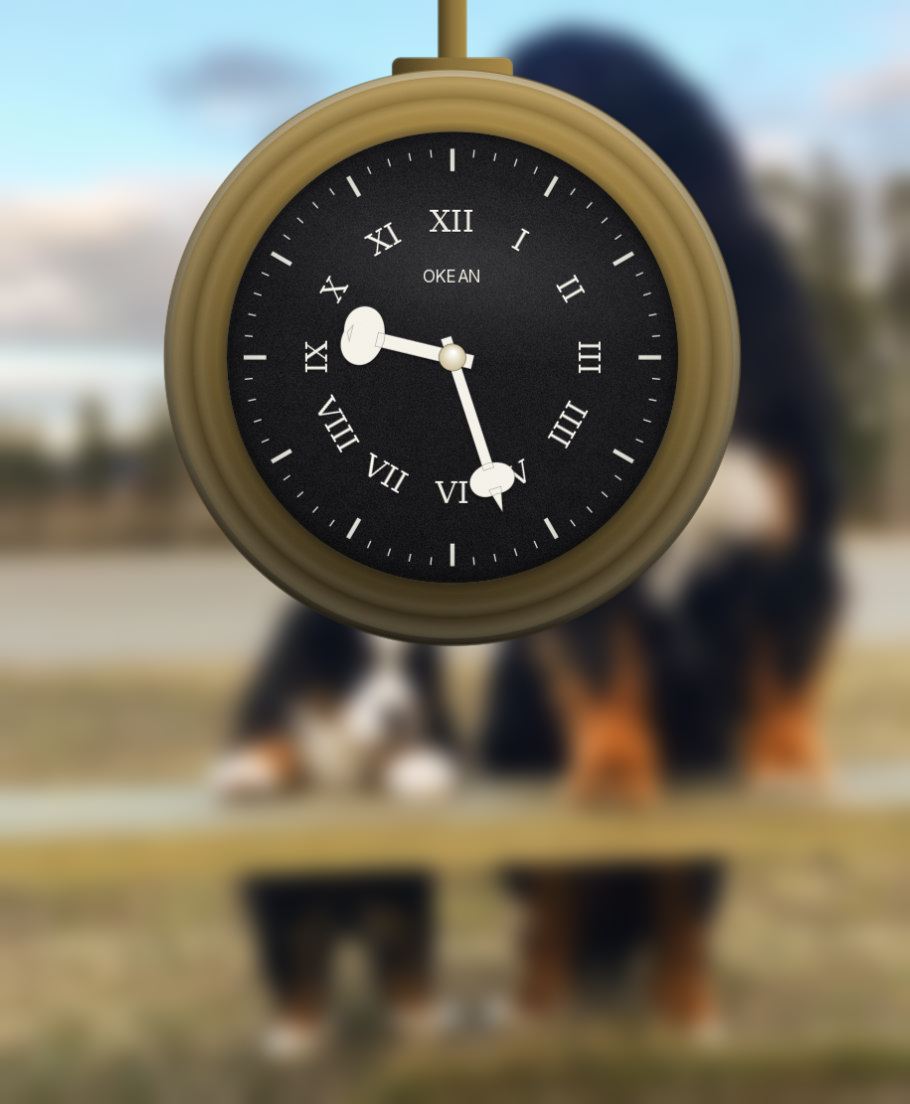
9:27
